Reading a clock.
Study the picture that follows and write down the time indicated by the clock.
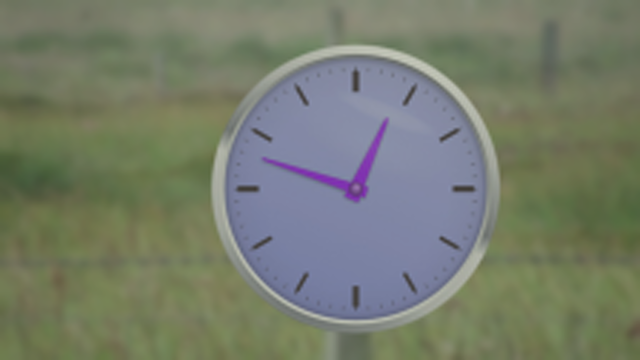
12:48
